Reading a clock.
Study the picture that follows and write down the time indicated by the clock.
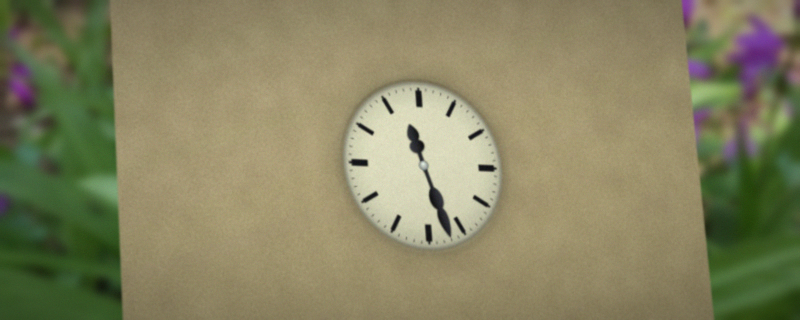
11:27
